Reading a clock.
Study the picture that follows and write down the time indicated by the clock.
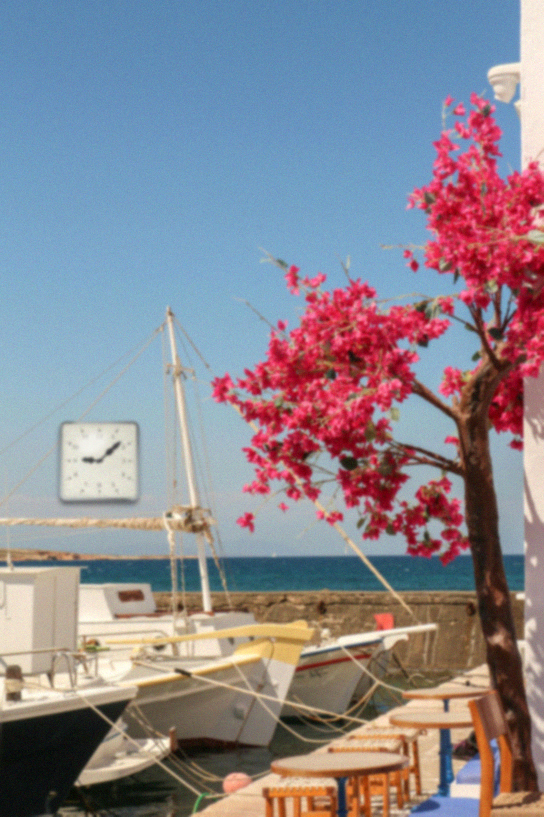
9:08
